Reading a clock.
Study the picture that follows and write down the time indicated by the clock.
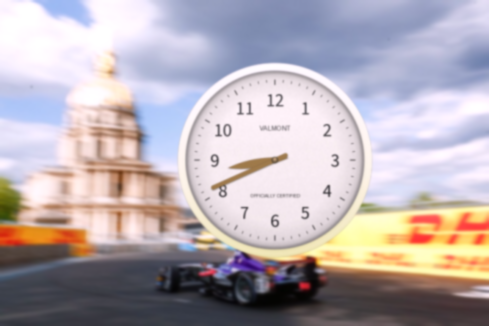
8:41
